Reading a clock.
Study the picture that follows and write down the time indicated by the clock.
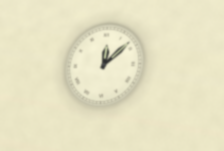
12:08
